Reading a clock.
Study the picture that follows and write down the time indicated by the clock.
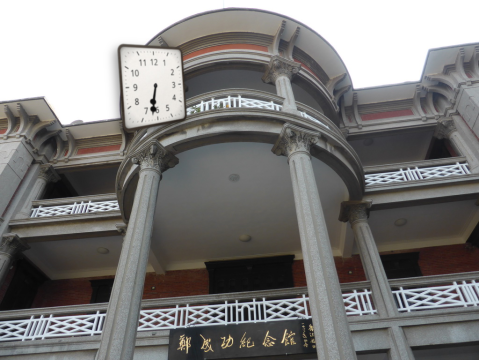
6:32
